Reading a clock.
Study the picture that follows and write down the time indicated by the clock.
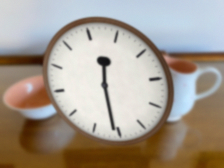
12:31
